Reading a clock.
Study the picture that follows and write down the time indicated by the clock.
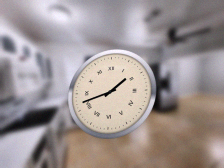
1:42
